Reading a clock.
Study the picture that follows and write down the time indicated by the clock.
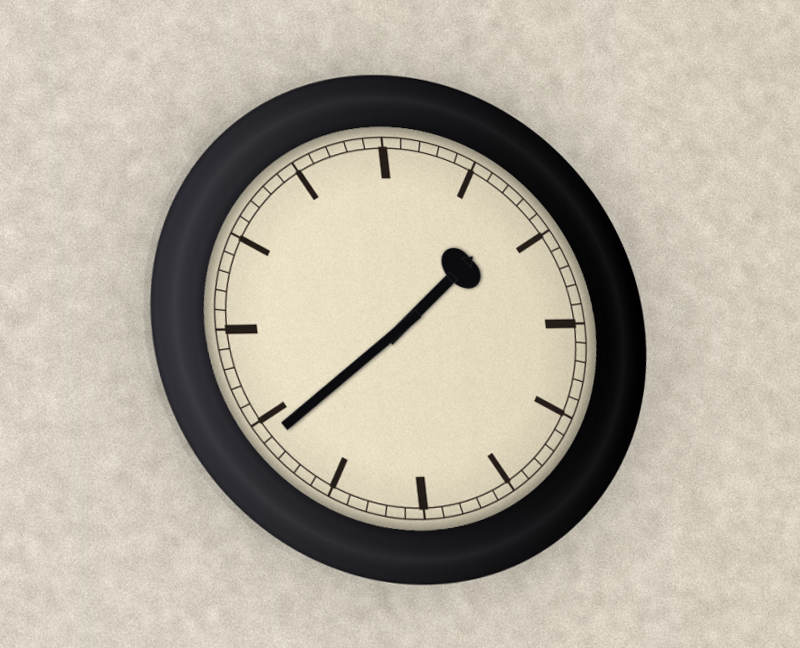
1:39
